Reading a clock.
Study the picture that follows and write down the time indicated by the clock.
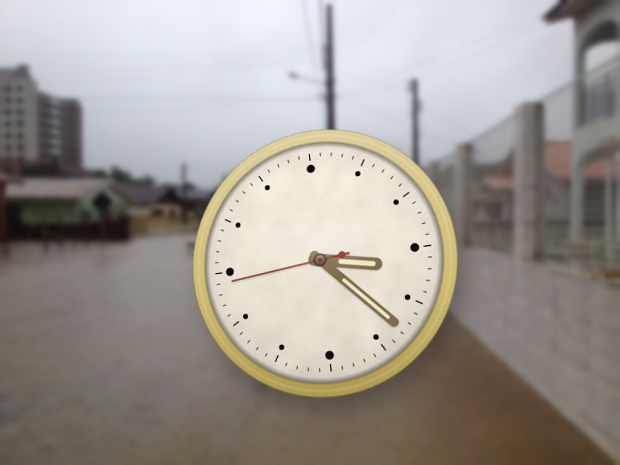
3:22:44
